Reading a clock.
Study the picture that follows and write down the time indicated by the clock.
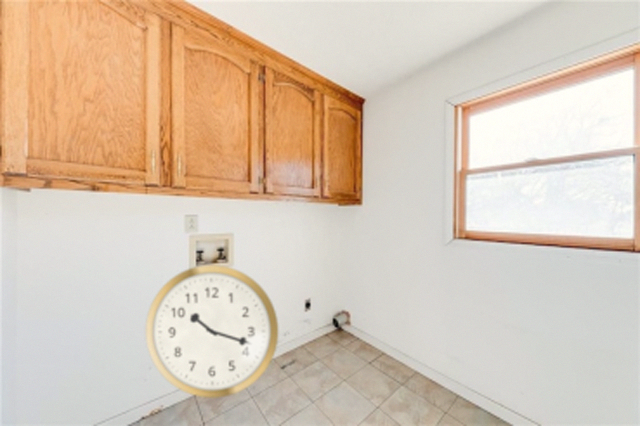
10:18
